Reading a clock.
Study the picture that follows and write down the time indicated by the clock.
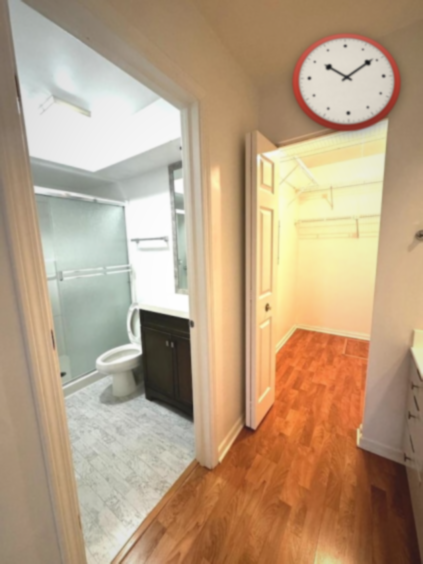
10:09
